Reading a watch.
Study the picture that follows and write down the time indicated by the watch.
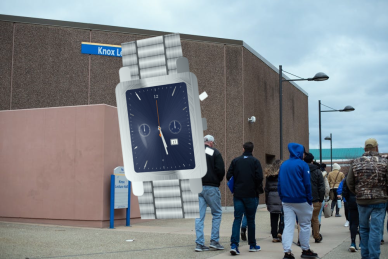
5:28
